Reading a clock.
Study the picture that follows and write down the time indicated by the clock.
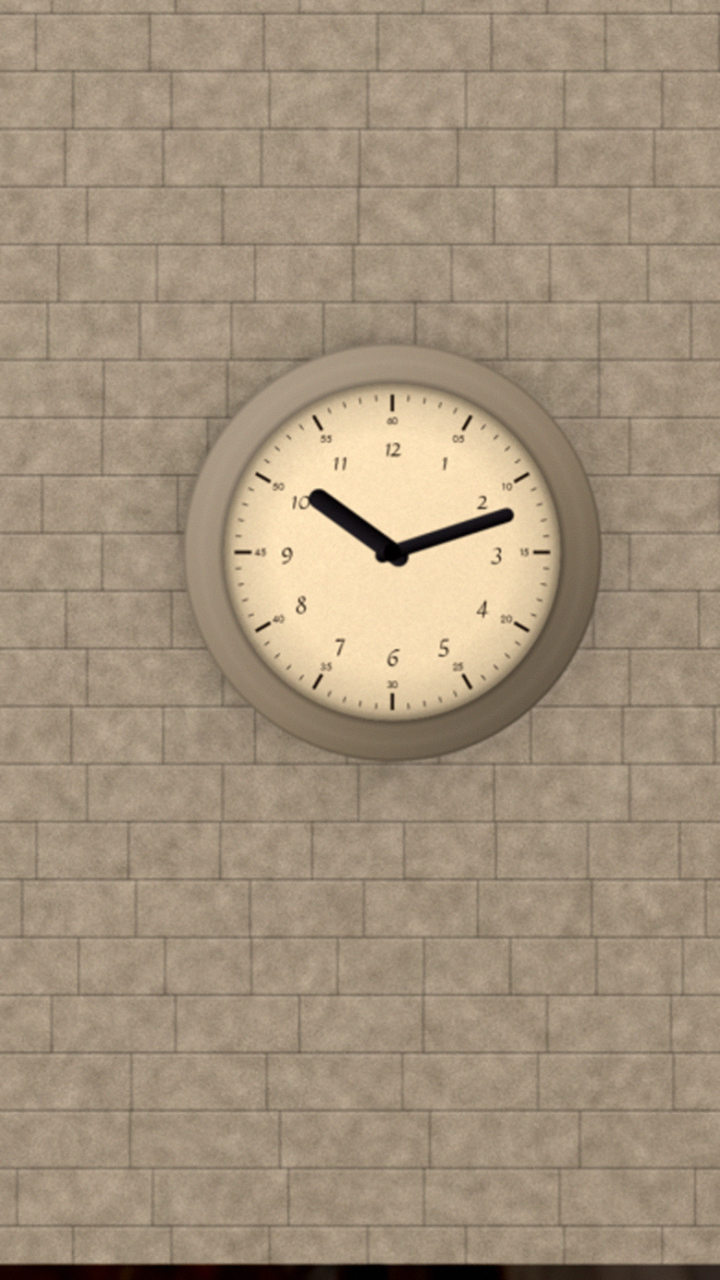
10:12
